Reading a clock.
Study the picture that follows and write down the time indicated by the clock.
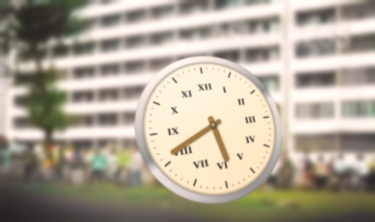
5:41
